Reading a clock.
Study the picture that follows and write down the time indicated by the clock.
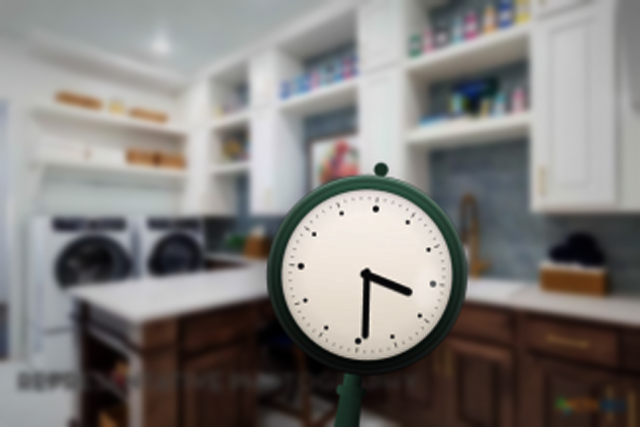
3:29
